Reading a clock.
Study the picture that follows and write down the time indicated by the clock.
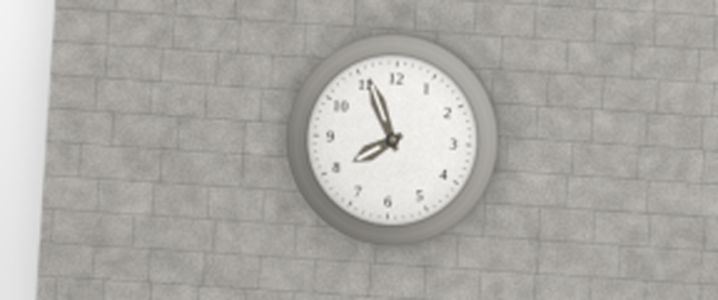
7:56
